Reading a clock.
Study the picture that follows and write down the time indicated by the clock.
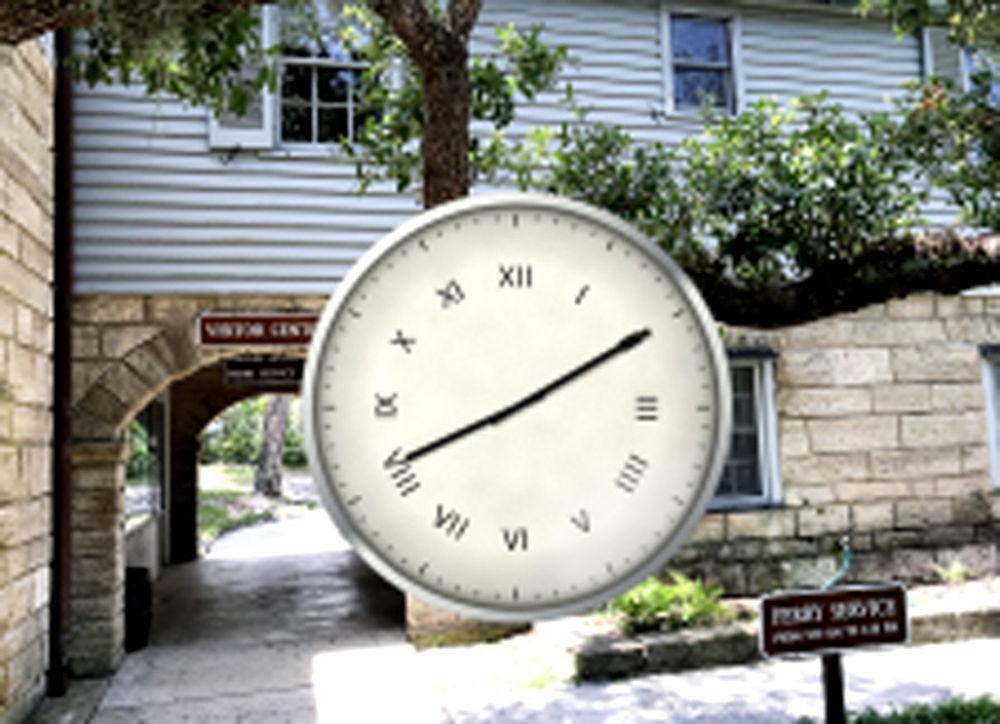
8:10
